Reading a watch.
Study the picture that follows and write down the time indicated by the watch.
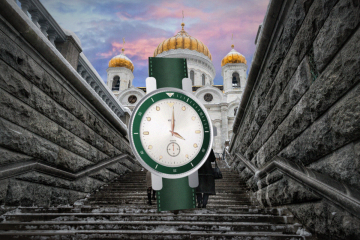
4:01
